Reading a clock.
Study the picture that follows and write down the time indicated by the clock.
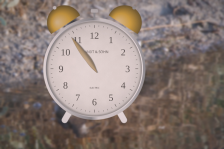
10:54
